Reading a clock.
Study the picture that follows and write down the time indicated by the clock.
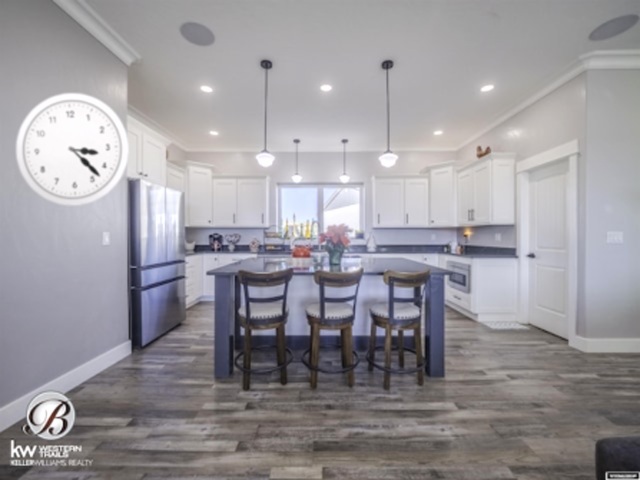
3:23
